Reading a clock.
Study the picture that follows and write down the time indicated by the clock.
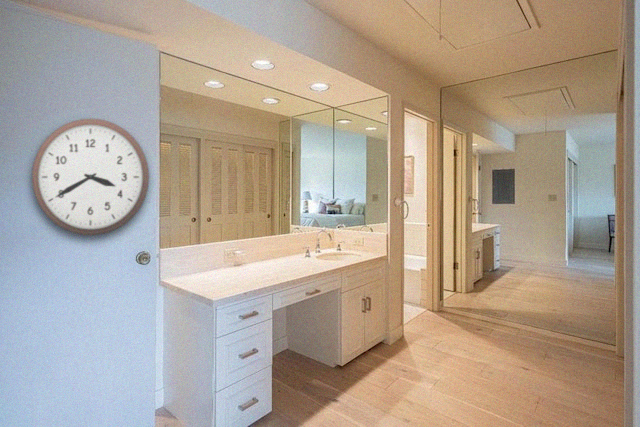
3:40
